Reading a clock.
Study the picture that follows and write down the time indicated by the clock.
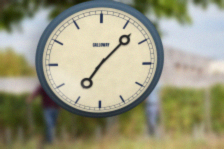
7:07
